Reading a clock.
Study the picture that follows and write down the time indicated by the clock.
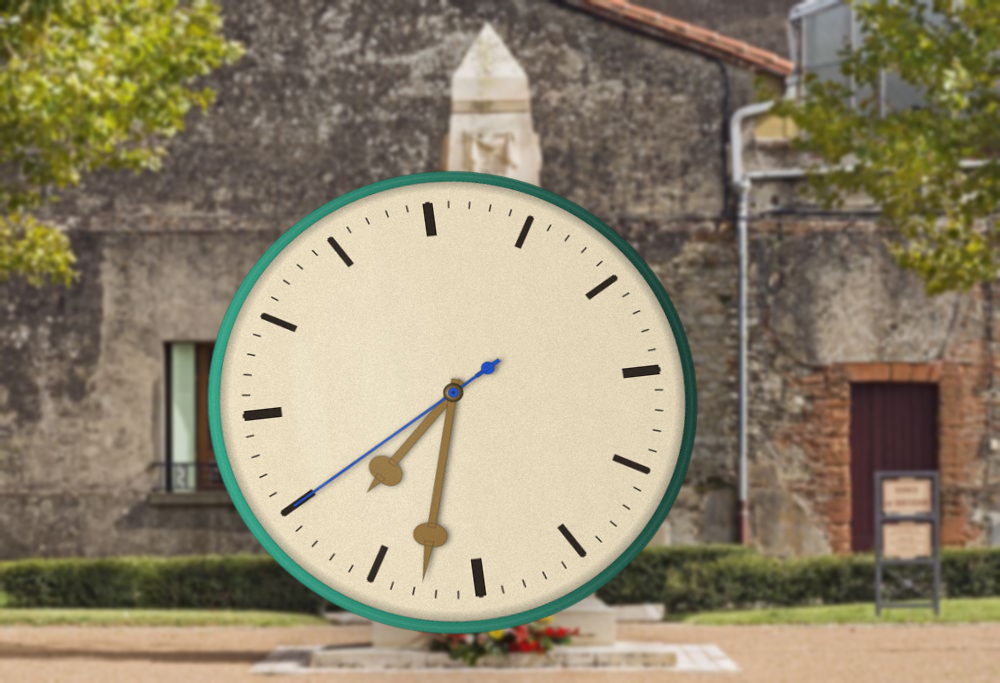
7:32:40
